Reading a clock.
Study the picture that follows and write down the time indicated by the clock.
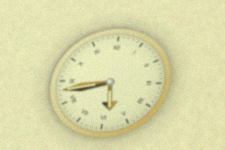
5:43
